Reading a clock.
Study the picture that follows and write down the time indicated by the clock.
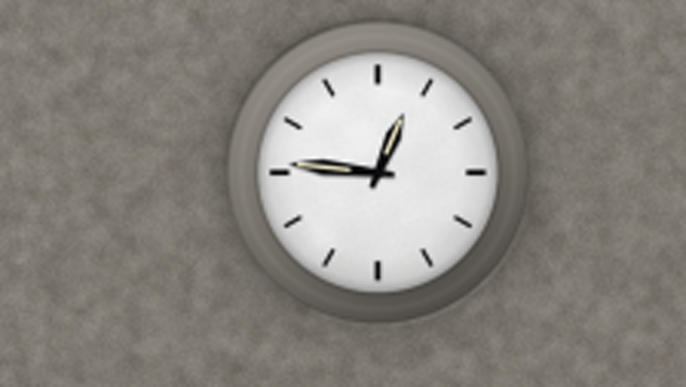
12:46
